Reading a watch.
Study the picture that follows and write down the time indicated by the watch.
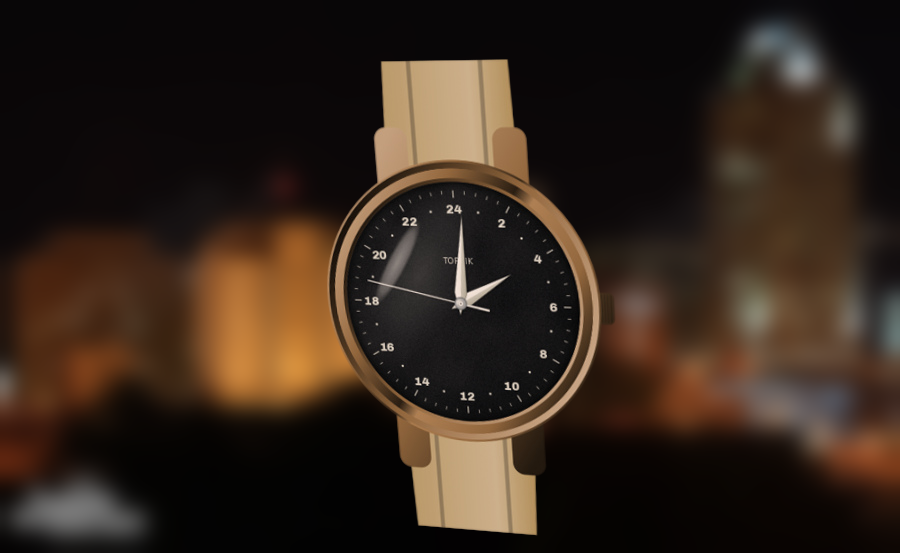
4:00:47
